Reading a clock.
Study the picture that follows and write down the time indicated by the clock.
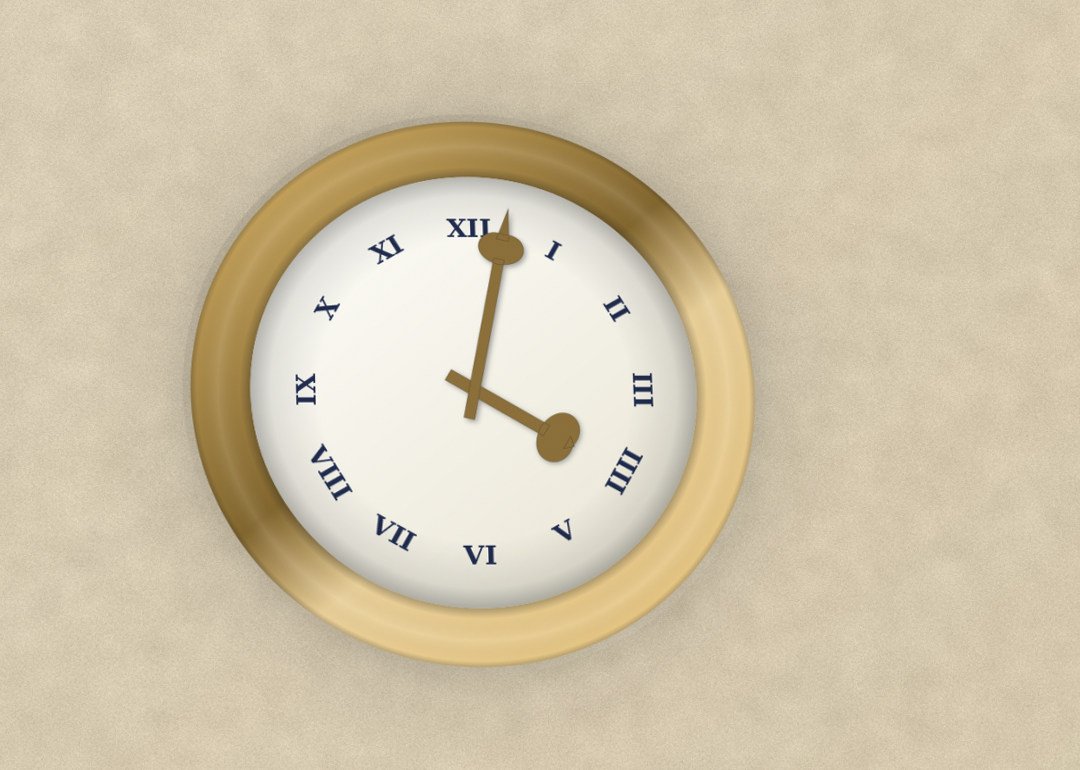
4:02
